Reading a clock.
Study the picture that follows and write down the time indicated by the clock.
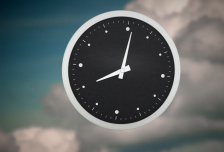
8:01
